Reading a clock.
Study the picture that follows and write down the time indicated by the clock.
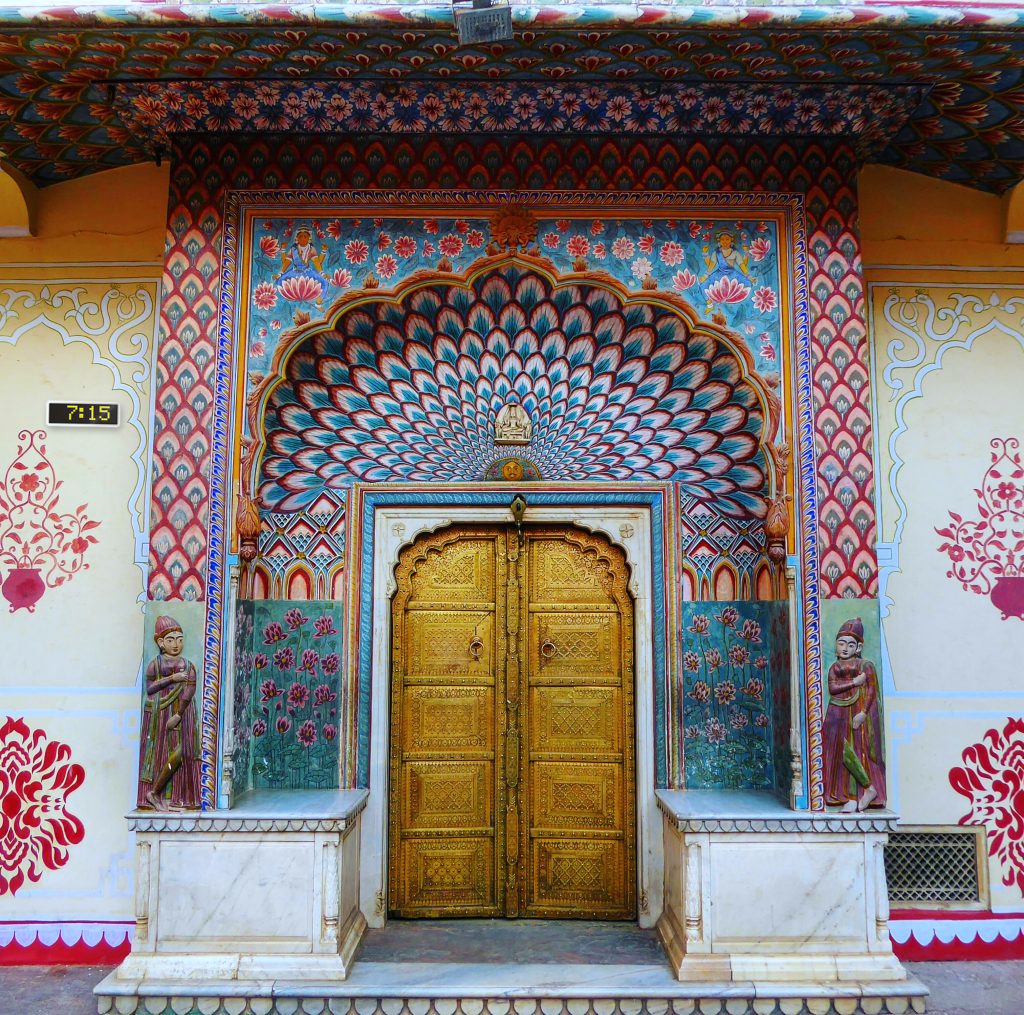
7:15
